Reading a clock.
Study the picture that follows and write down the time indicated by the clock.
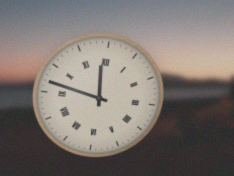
11:47
